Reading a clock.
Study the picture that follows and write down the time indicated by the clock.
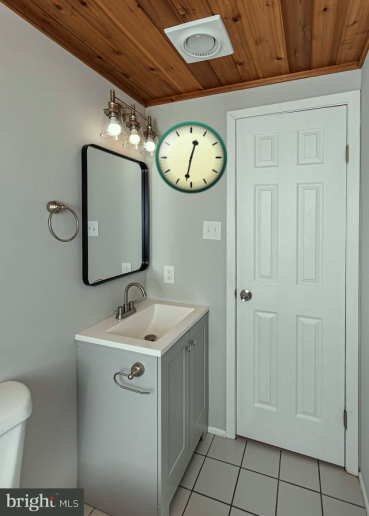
12:32
